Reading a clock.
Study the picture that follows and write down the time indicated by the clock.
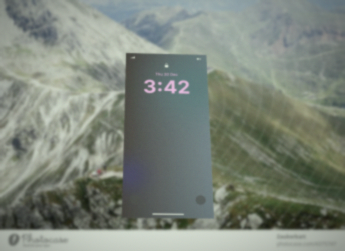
3:42
